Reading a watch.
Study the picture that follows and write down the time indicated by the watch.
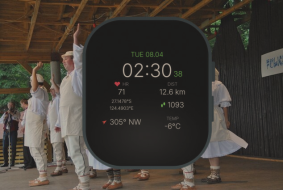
2:30:38
